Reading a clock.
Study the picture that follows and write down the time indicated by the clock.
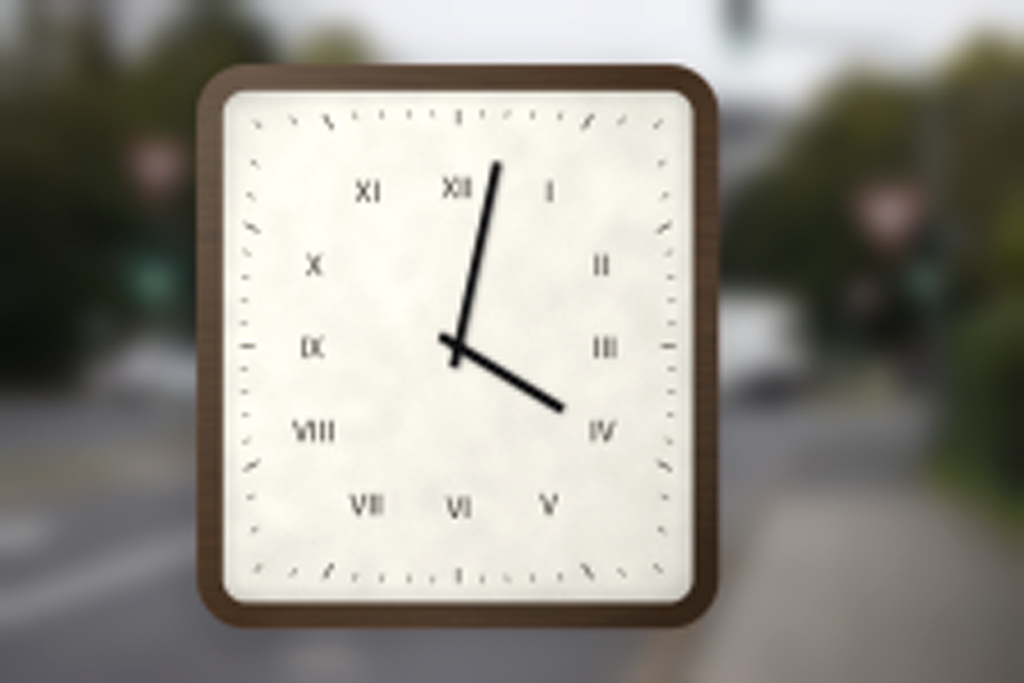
4:02
